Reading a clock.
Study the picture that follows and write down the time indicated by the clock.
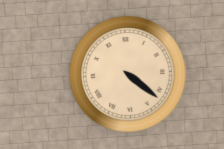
4:22
